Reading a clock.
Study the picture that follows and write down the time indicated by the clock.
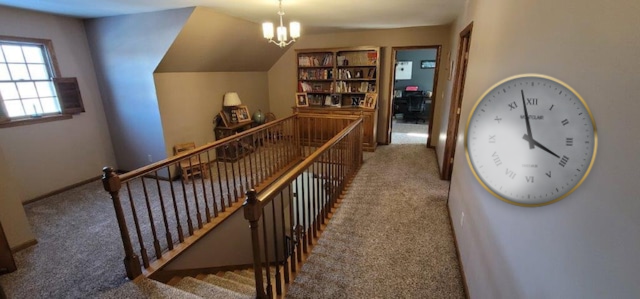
3:58
